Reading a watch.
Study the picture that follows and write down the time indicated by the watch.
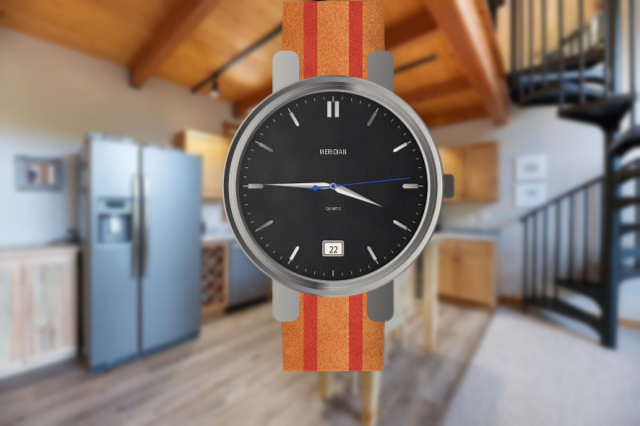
3:45:14
